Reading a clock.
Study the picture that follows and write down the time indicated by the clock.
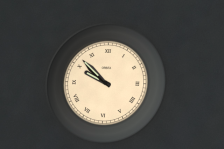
9:52
